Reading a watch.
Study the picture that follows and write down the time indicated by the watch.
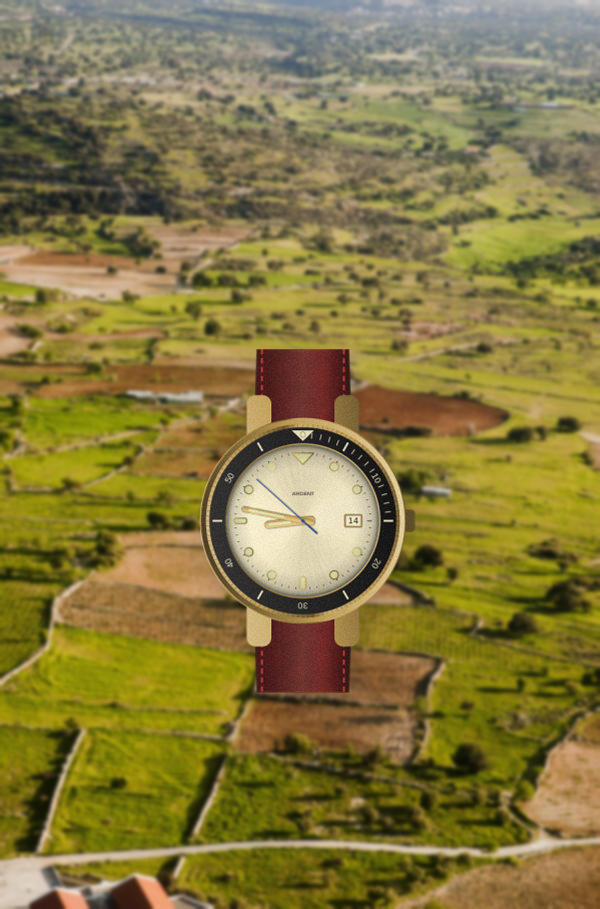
8:46:52
